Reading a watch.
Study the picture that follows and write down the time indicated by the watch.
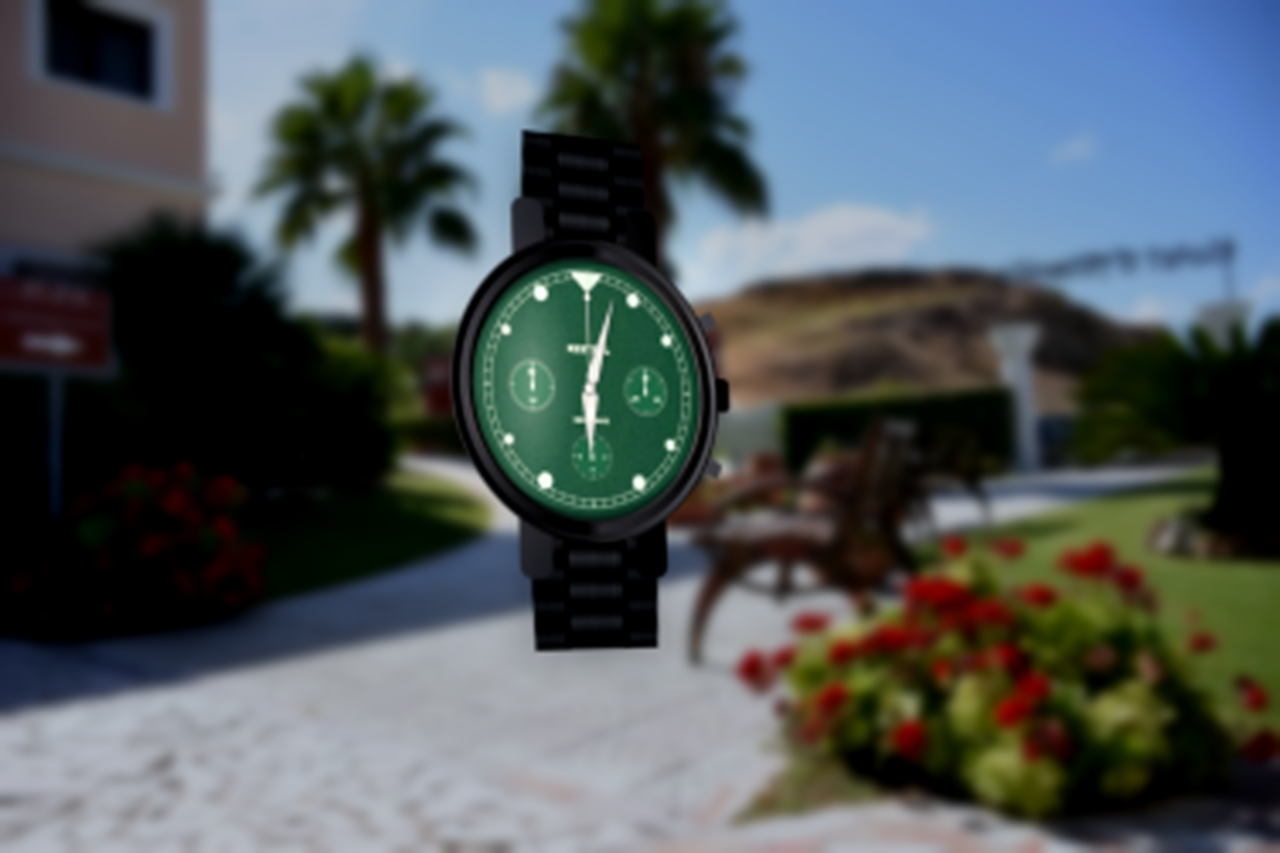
6:03
